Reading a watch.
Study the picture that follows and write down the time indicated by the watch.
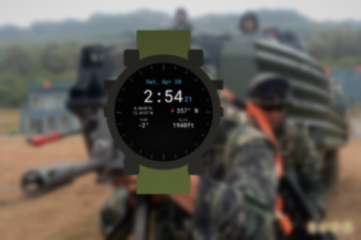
2:54
